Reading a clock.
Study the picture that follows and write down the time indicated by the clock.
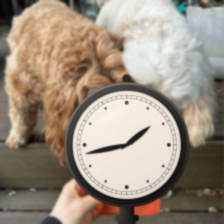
1:43
